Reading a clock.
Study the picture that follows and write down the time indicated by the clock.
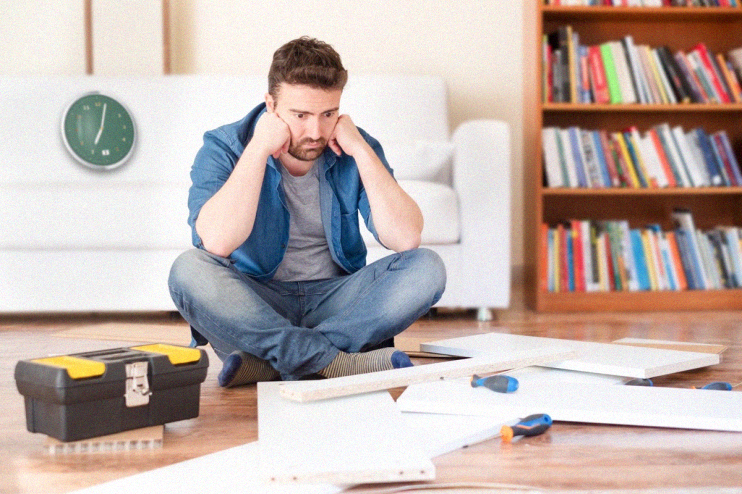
7:03
